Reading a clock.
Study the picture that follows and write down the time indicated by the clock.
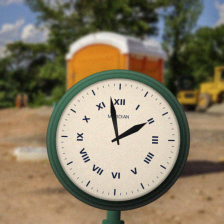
1:58
